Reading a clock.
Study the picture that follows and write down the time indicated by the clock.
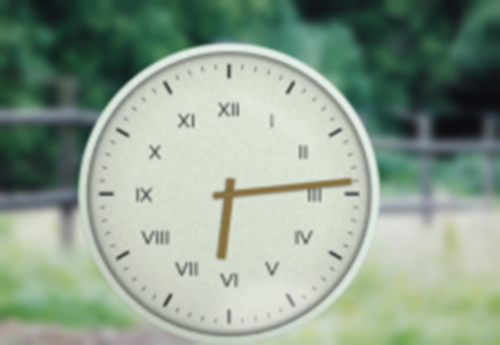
6:14
